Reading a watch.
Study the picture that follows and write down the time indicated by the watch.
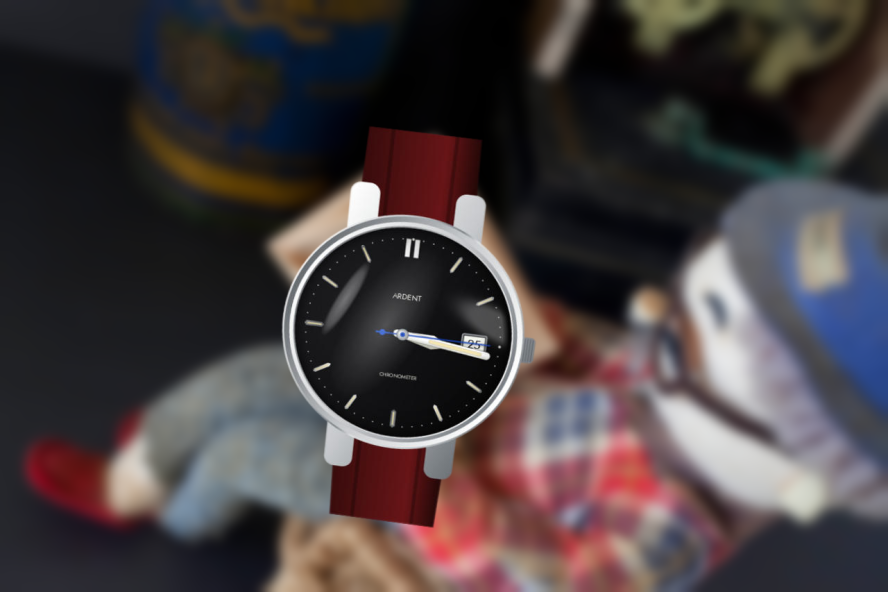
3:16:15
